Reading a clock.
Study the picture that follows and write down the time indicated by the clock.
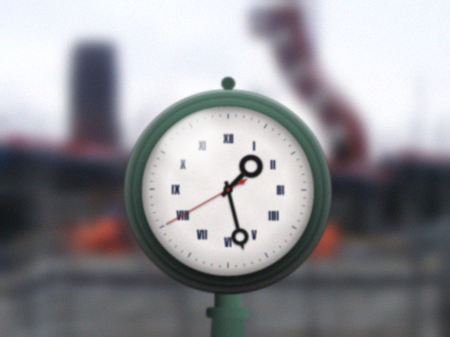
1:27:40
